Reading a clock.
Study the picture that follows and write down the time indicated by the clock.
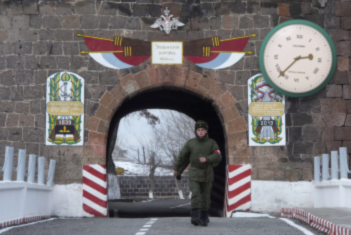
2:37
